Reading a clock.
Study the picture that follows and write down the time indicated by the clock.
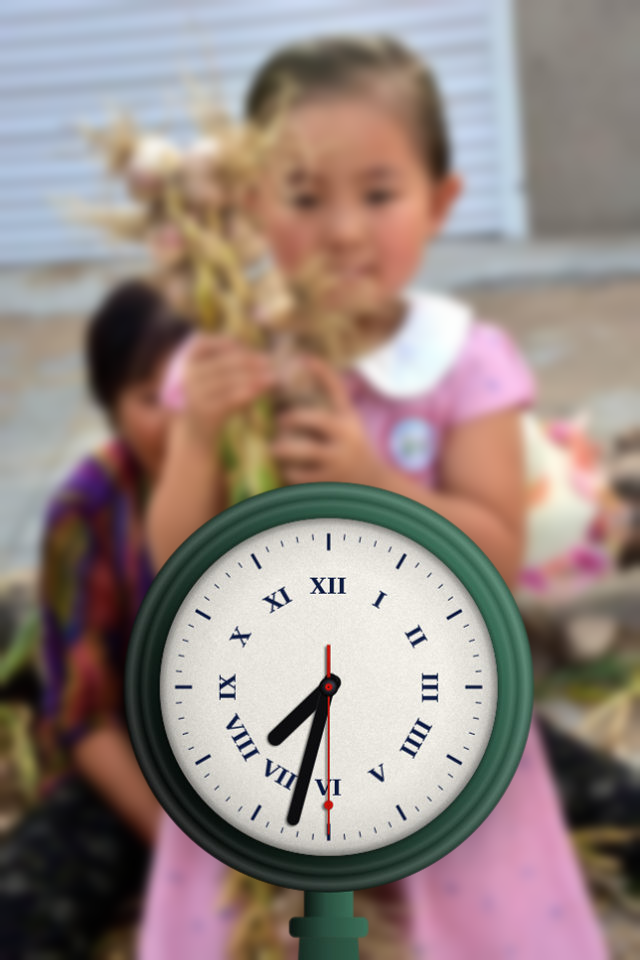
7:32:30
